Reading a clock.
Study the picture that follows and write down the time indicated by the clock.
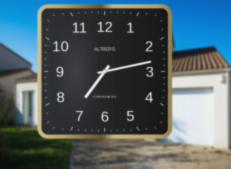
7:13
